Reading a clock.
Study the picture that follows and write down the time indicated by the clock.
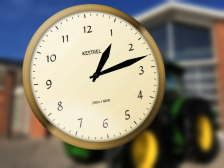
1:13
